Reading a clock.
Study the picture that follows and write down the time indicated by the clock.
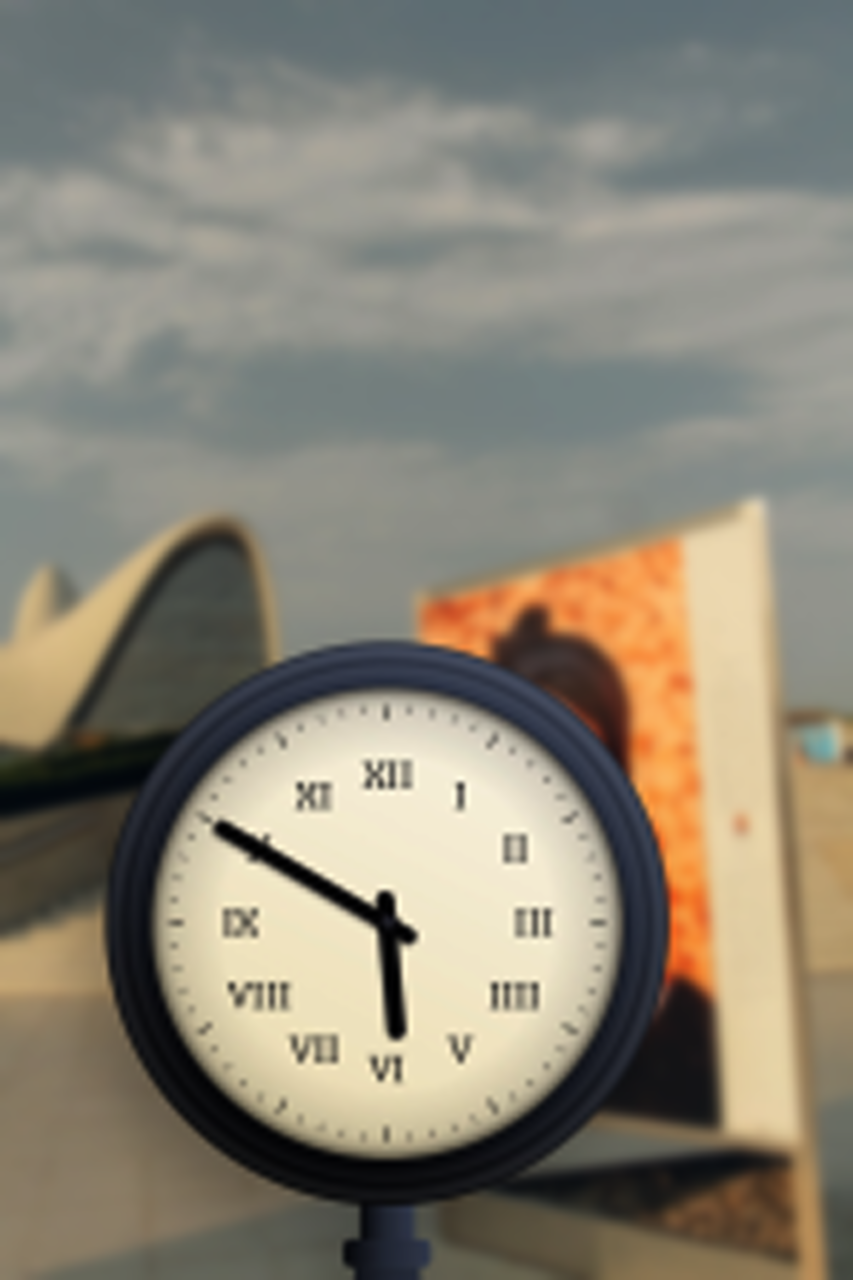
5:50
